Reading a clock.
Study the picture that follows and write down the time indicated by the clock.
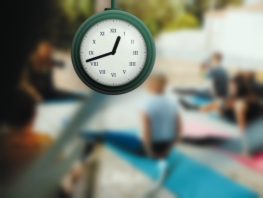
12:42
